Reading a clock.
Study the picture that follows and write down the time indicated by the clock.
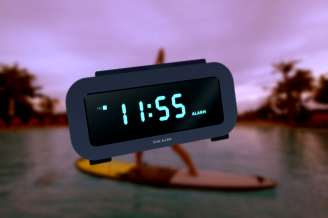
11:55
